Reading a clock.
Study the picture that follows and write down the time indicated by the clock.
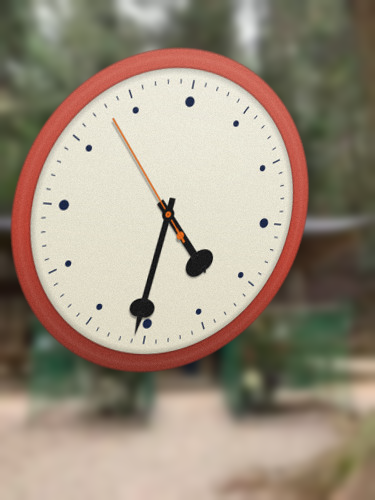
4:30:53
